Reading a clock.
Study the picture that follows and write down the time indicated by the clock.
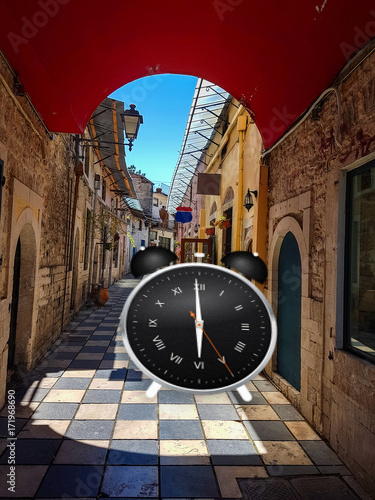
5:59:25
